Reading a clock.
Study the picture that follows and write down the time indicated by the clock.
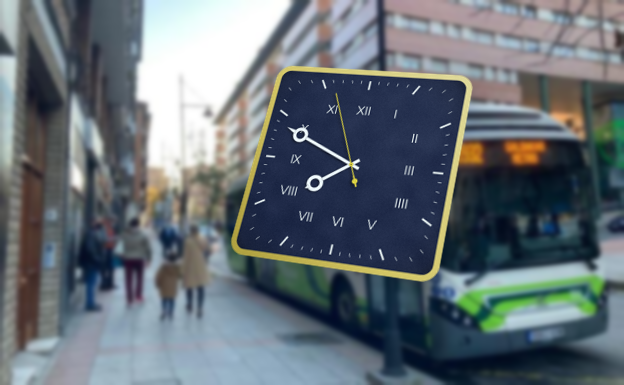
7:48:56
